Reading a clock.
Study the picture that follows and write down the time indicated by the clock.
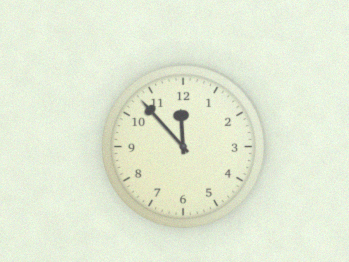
11:53
